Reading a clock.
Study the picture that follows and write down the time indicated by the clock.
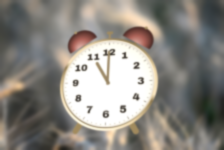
11:00
